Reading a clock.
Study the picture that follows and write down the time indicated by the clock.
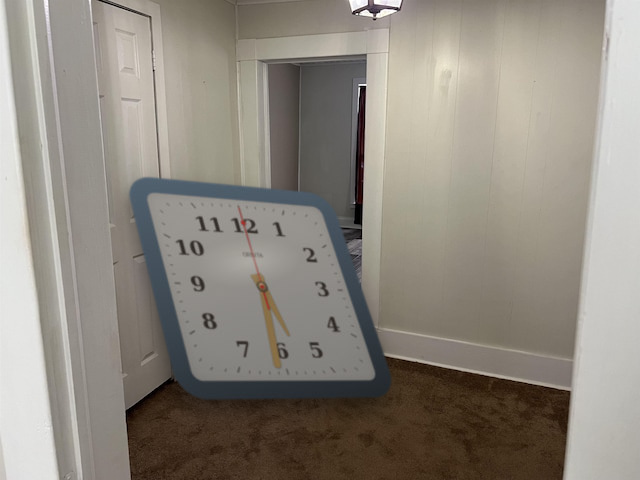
5:31:00
